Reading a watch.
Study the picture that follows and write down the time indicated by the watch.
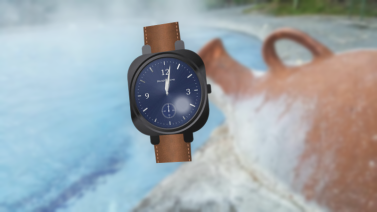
12:02
